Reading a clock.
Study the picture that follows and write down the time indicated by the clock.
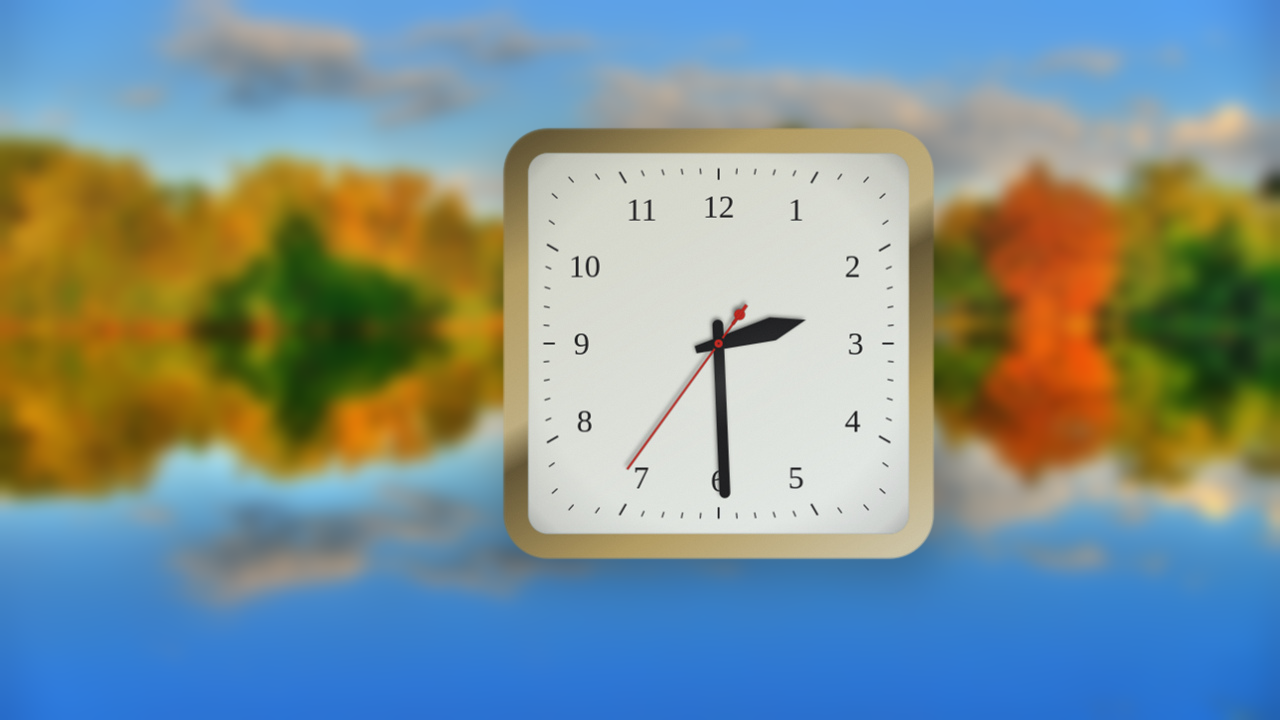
2:29:36
